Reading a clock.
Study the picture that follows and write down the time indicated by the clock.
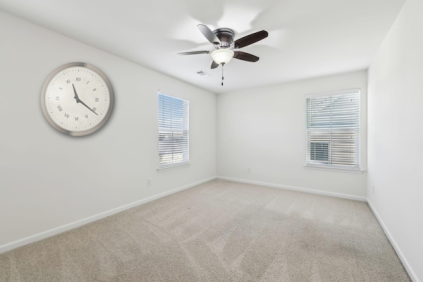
11:21
